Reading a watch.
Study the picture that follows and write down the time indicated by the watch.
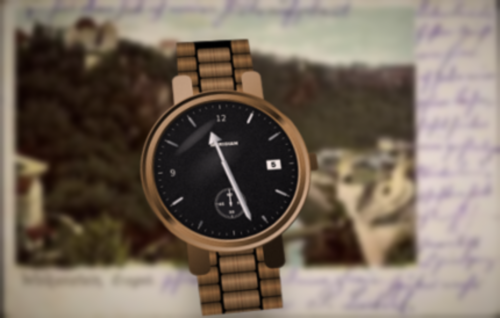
11:27
